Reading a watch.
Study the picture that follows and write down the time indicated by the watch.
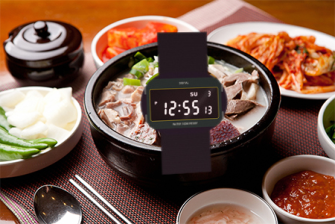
12:55:13
